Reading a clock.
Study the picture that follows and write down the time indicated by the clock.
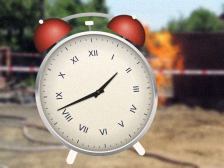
1:42
